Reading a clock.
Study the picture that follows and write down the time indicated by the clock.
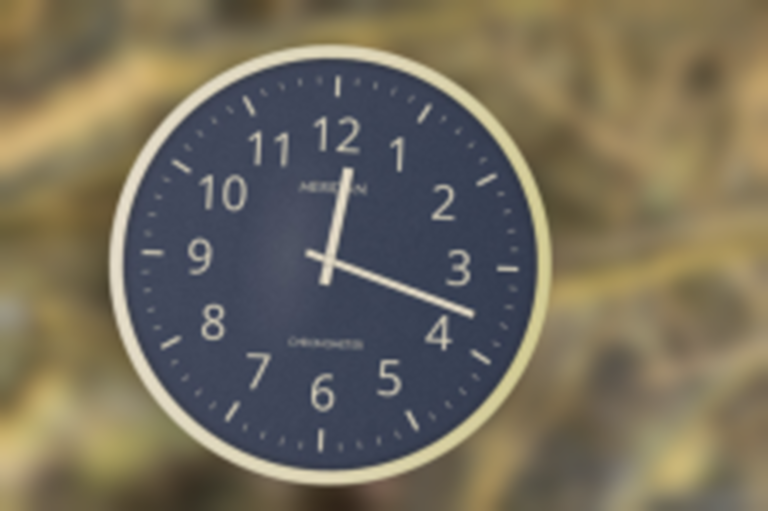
12:18
